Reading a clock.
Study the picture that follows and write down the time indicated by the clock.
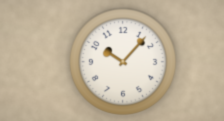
10:07
